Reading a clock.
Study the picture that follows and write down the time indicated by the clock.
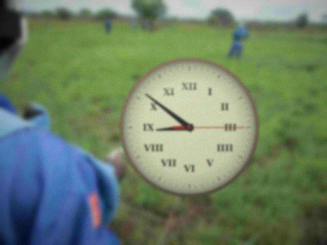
8:51:15
